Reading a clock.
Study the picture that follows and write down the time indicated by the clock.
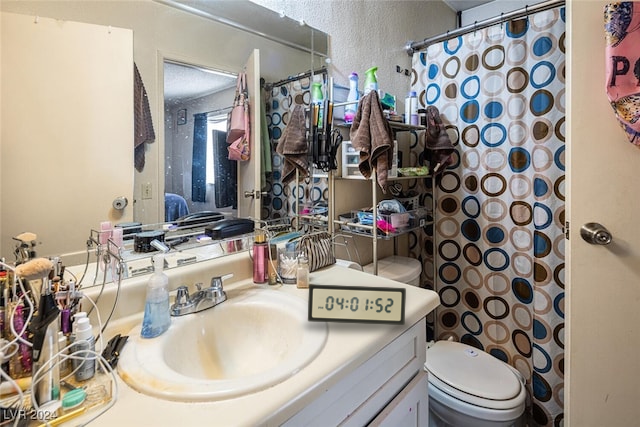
4:01:52
